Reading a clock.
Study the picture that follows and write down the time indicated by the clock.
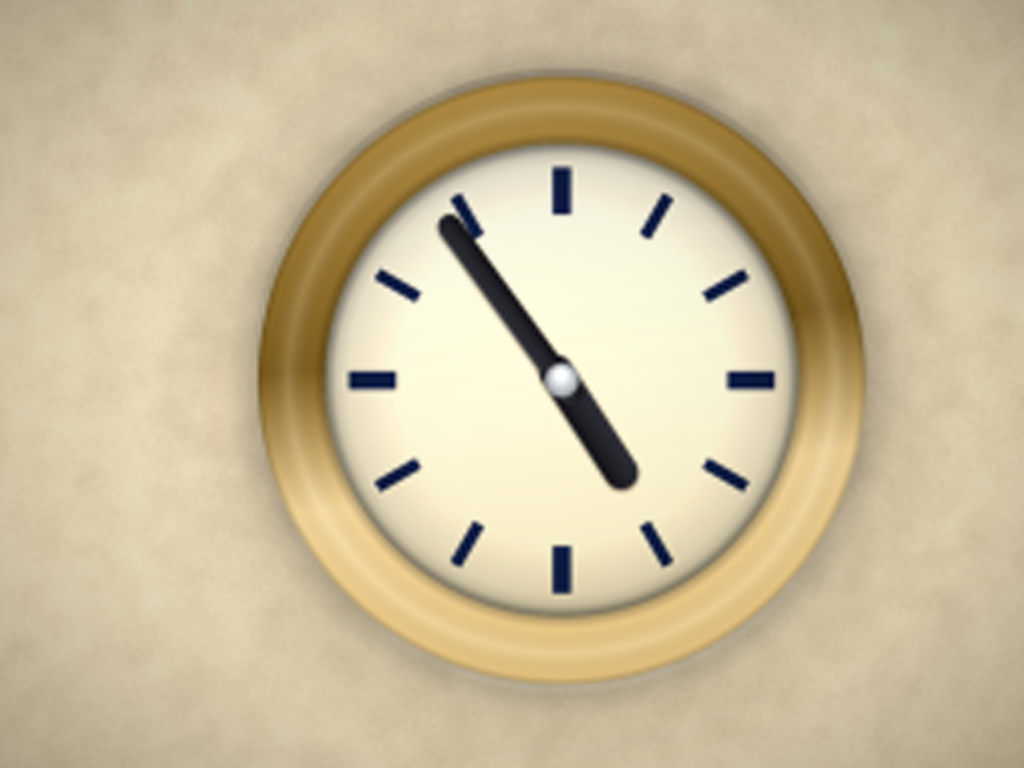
4:54
